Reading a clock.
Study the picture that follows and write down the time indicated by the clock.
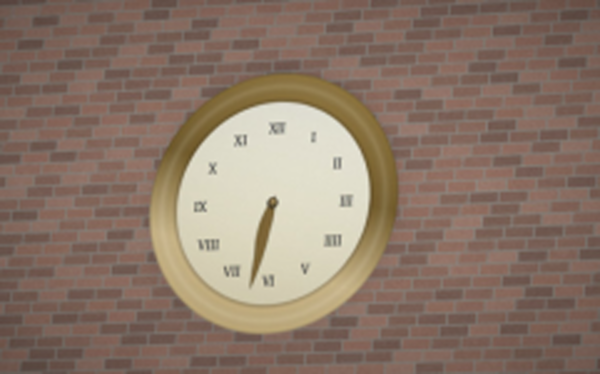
6:32
